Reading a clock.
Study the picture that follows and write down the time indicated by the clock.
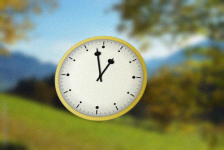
12:58
